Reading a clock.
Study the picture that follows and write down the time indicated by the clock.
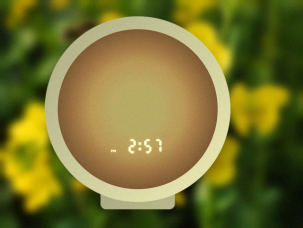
2:57
